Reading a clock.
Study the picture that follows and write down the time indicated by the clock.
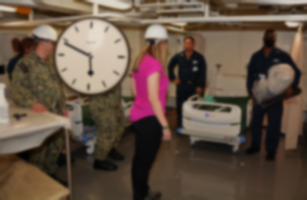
5:49
